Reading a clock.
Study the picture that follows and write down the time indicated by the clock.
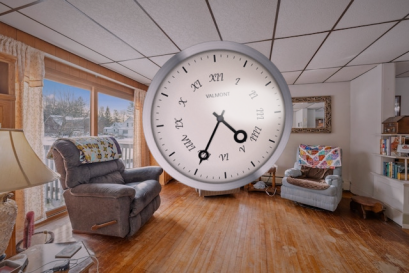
4:35
